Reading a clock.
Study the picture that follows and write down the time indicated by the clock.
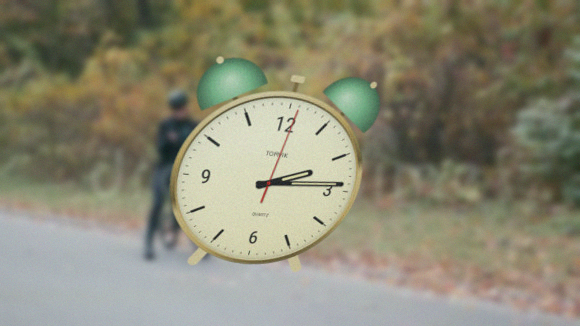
2:14:01
